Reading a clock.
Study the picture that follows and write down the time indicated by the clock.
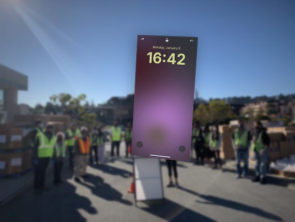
16:42
